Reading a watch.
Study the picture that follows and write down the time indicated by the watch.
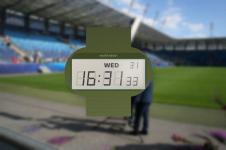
16:31:33
